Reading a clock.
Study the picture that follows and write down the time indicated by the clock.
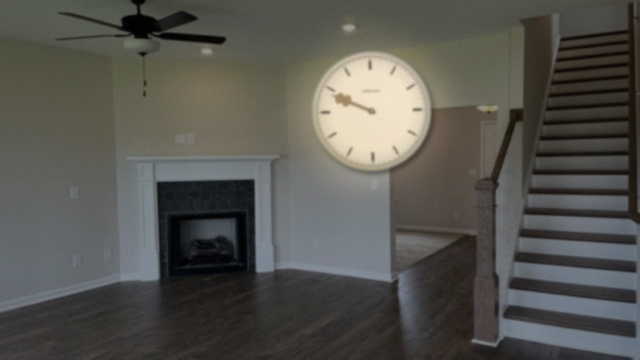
9:49
